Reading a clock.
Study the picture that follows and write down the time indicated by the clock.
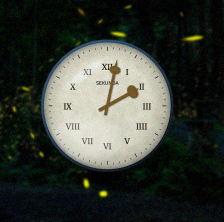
2:02
